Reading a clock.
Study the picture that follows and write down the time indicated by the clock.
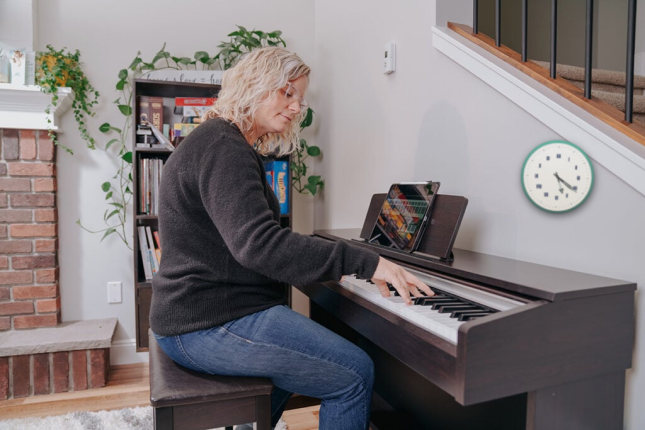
5:21
